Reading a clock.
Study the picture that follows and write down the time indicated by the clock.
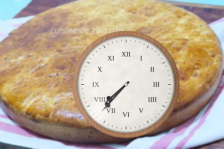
7:37
